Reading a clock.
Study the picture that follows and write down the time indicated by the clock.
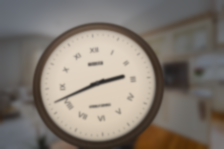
2:42
